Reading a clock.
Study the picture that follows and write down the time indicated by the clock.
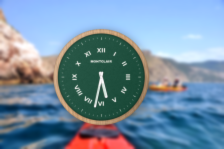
5:32
